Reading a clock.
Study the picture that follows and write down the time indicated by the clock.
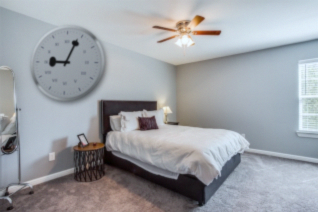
9:04
